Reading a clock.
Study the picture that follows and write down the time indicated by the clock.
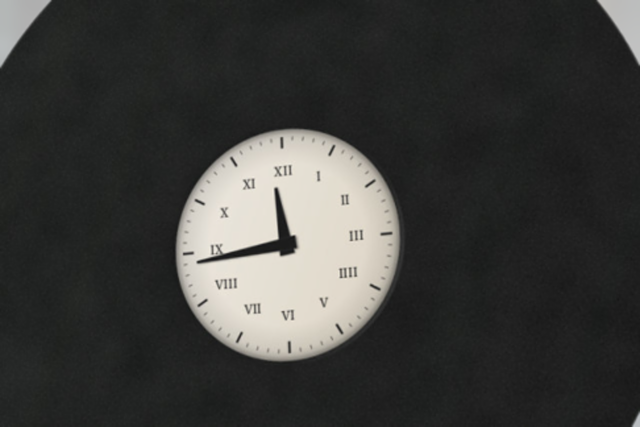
11:44
